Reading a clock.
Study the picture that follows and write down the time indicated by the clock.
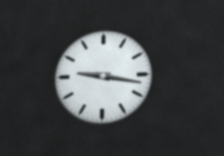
9:17
